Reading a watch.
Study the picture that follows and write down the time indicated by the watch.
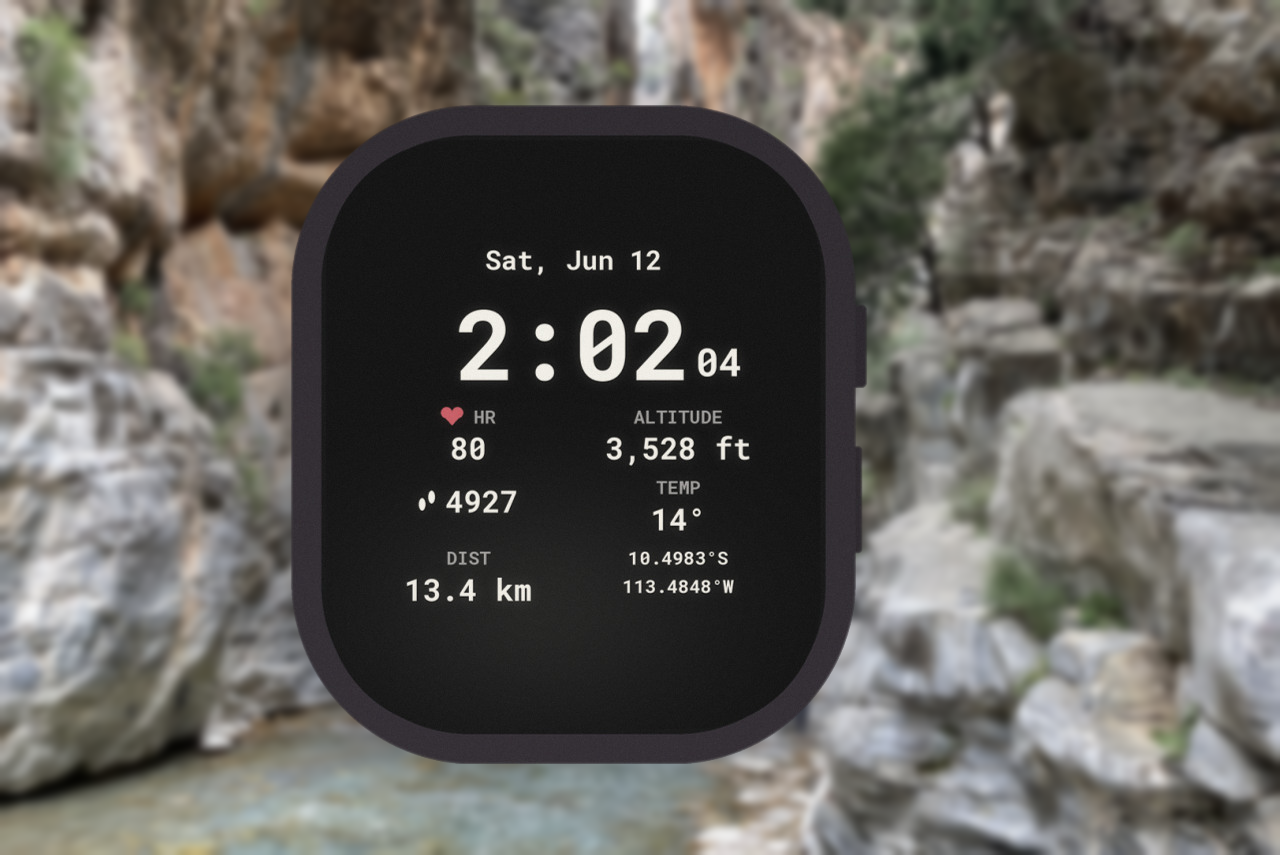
2:02:04
